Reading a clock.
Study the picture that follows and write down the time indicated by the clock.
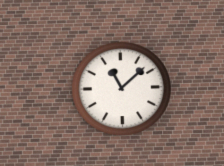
11:08
